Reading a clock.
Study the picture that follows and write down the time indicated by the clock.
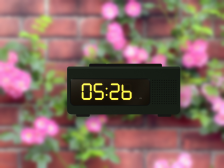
5:26
